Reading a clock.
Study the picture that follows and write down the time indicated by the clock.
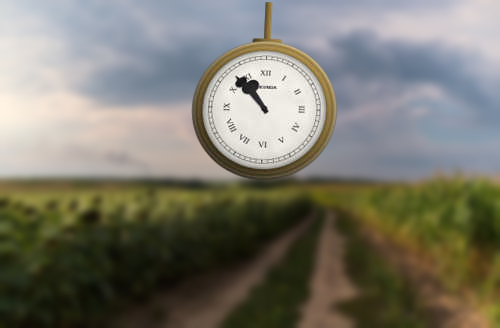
10:53
